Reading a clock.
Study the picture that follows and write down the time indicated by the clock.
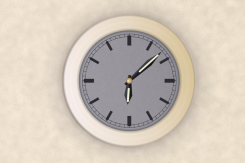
6:08
